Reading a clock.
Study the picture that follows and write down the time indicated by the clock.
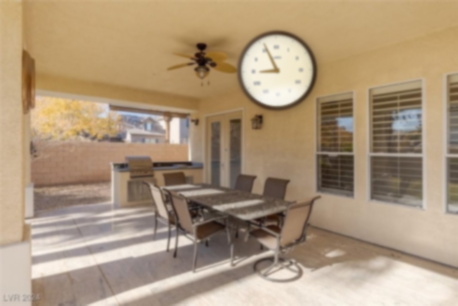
8:56
